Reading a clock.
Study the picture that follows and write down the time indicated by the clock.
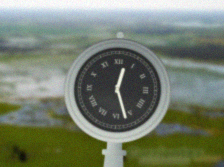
12:27
